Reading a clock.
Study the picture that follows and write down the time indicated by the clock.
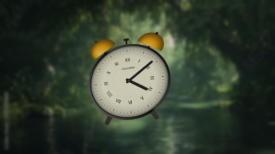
4:09
